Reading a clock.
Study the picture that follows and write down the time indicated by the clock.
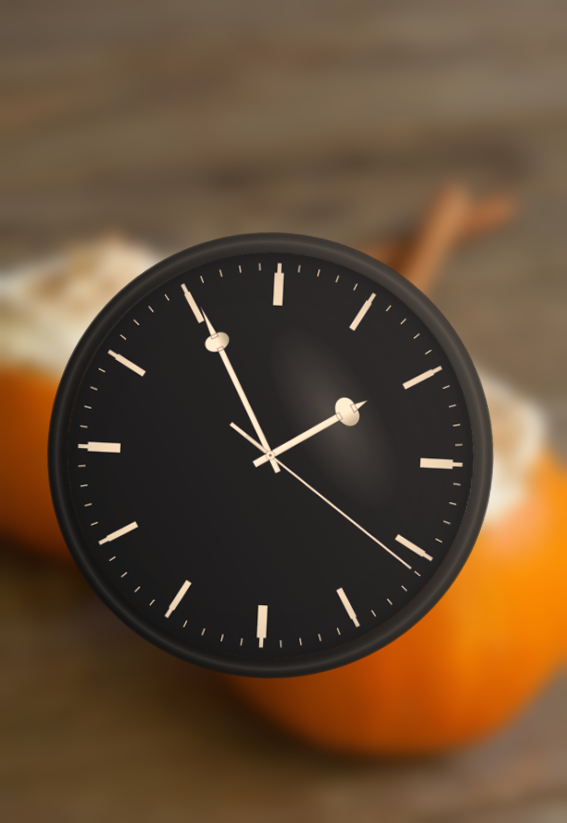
1:55:21
